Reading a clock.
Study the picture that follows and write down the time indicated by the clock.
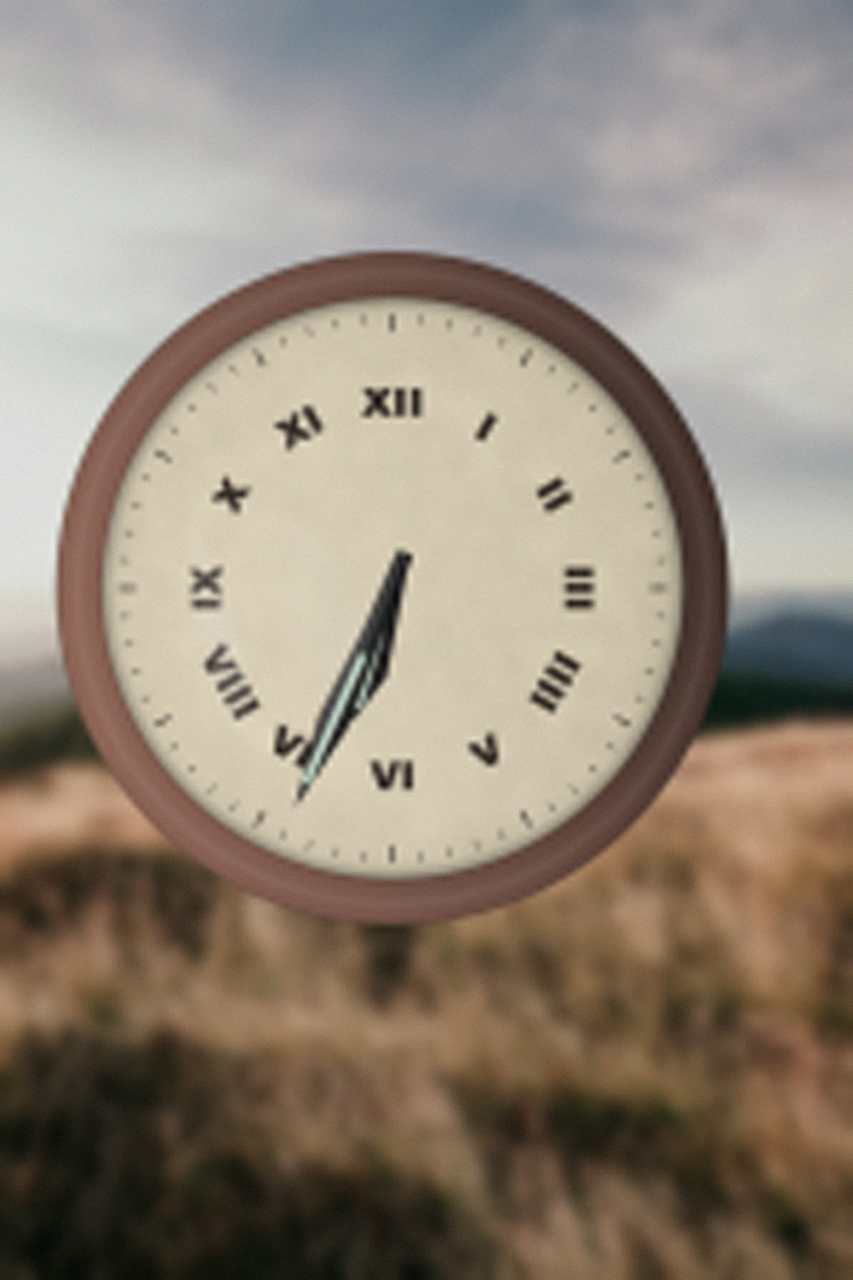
6:34
